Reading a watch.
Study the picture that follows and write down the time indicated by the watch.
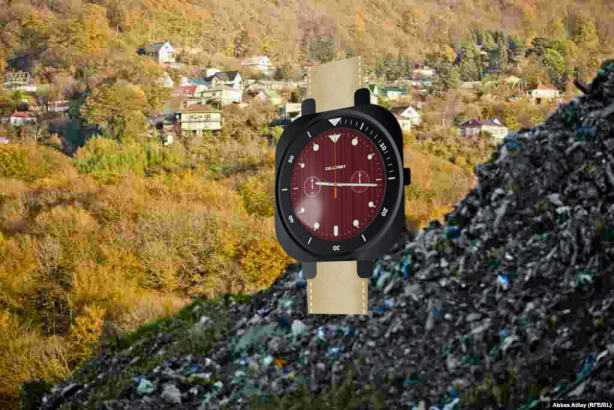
9:16
